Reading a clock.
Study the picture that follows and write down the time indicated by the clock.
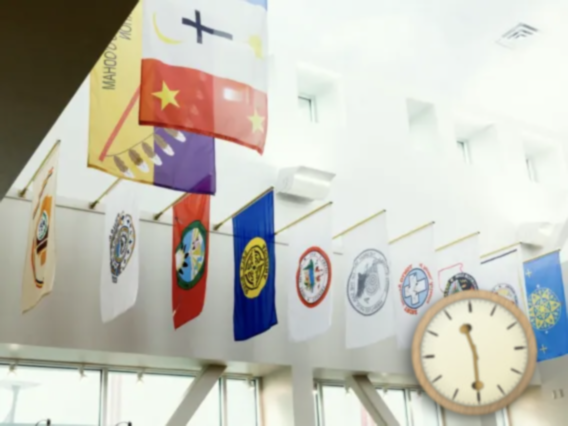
11:30
